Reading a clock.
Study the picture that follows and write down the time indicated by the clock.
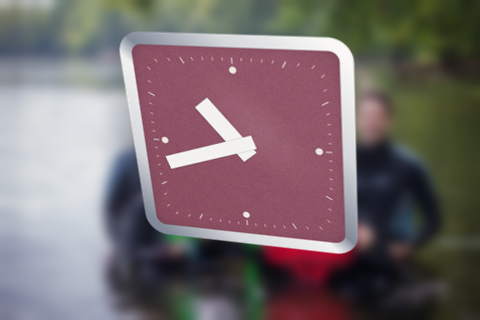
10:42
